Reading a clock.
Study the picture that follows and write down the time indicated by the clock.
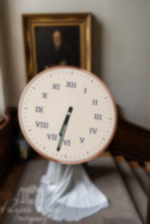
6:32
